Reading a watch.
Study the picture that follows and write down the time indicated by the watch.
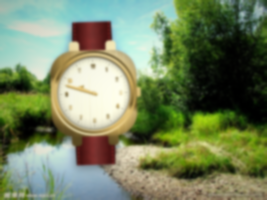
9:48
